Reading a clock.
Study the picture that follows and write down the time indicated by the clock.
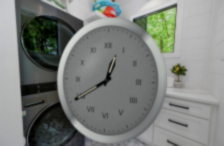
12:40
